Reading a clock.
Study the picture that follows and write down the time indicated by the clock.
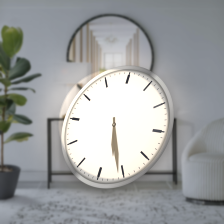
5:26
